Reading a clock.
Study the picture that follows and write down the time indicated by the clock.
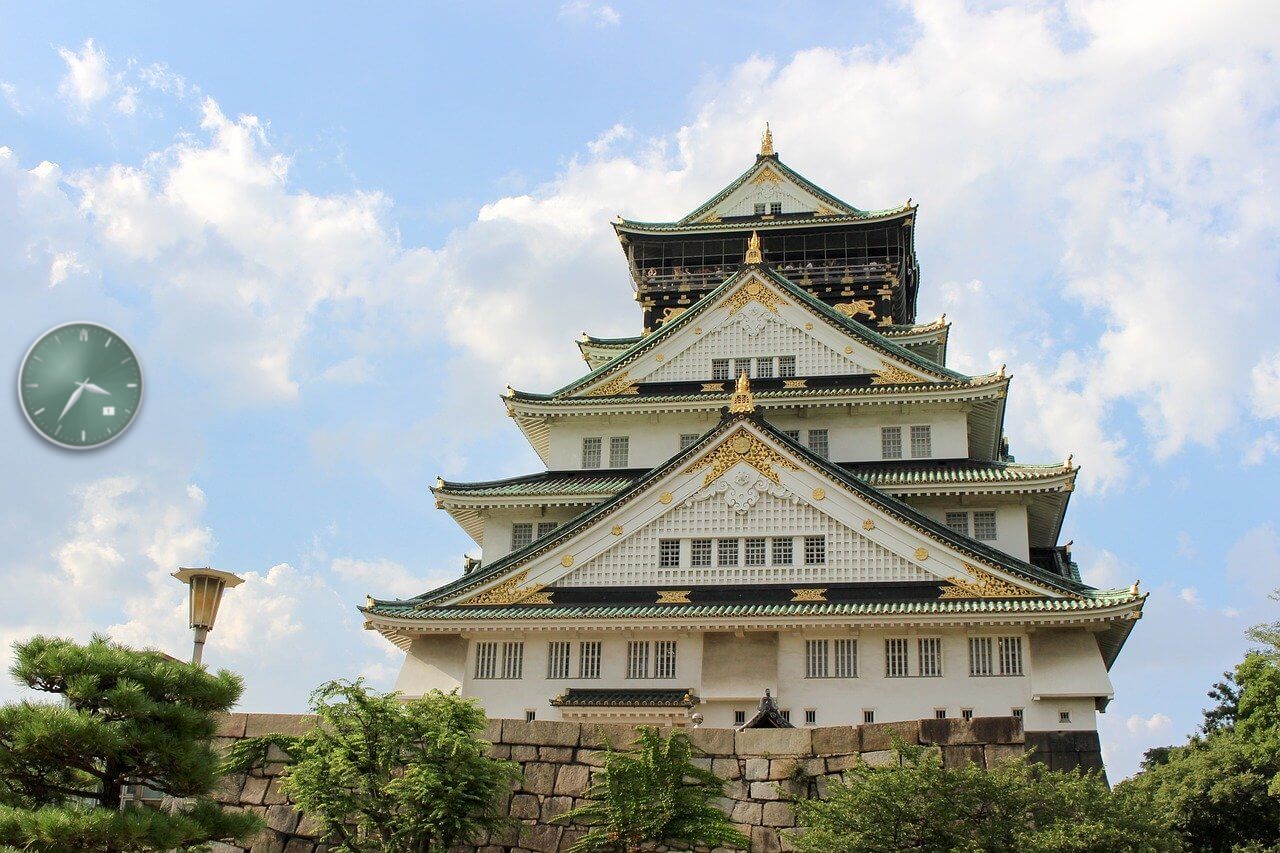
3:36
